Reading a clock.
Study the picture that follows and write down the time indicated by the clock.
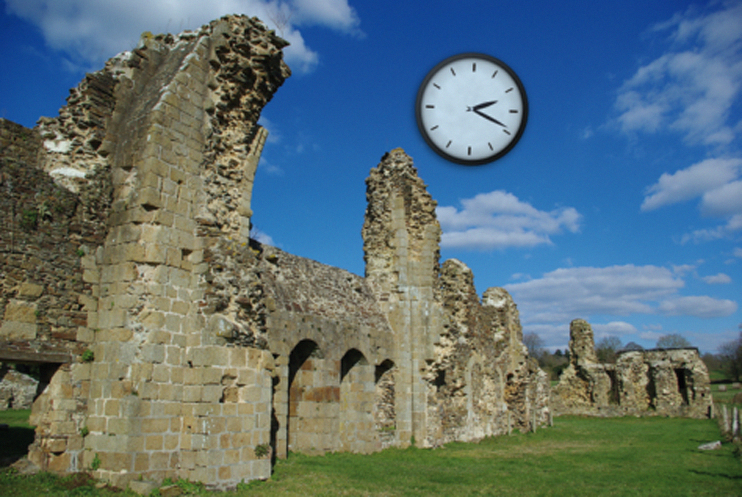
2:19
